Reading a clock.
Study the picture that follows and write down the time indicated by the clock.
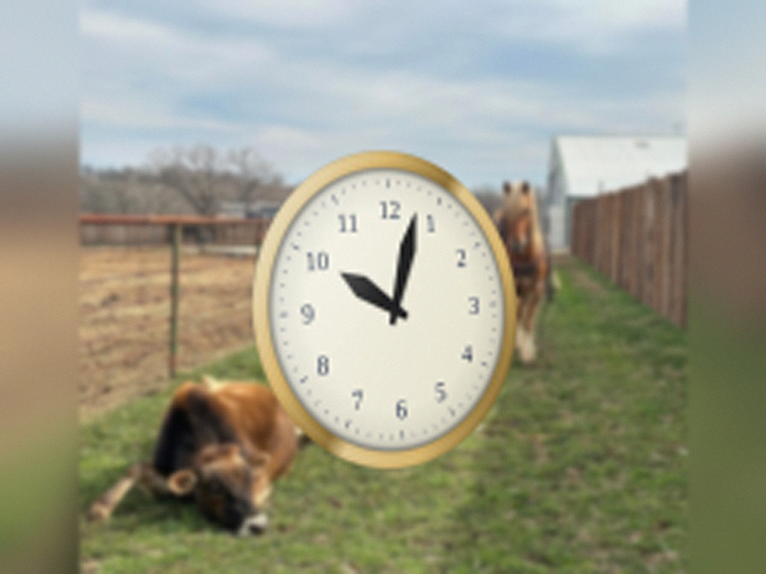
10:03
